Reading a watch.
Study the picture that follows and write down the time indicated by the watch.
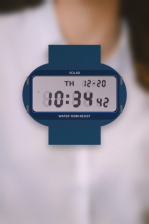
10:34:42
